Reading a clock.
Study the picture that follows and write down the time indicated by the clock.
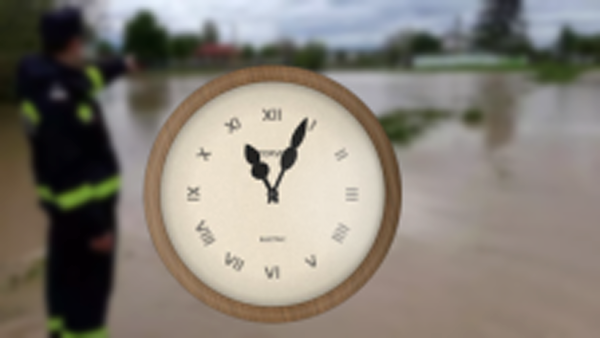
11:04
